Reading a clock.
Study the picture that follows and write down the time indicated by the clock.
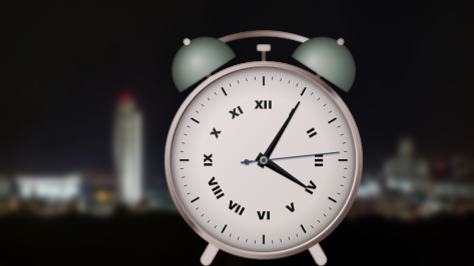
4:05:14
